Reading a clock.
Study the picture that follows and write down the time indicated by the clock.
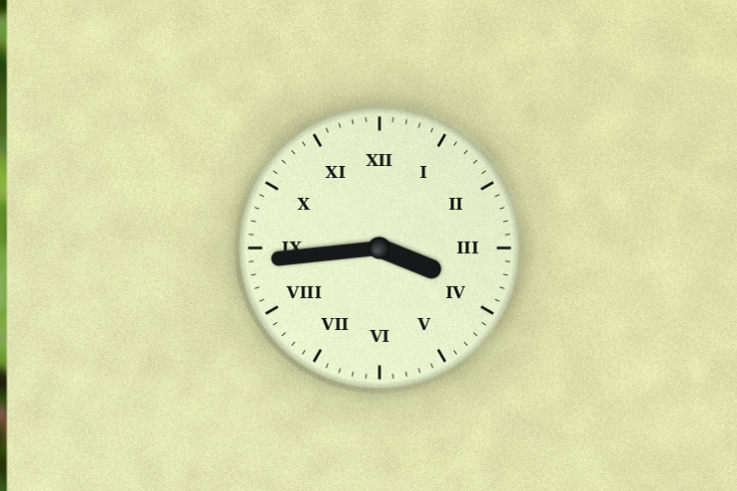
3:44
